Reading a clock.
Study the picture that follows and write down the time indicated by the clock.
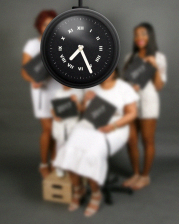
7:26
